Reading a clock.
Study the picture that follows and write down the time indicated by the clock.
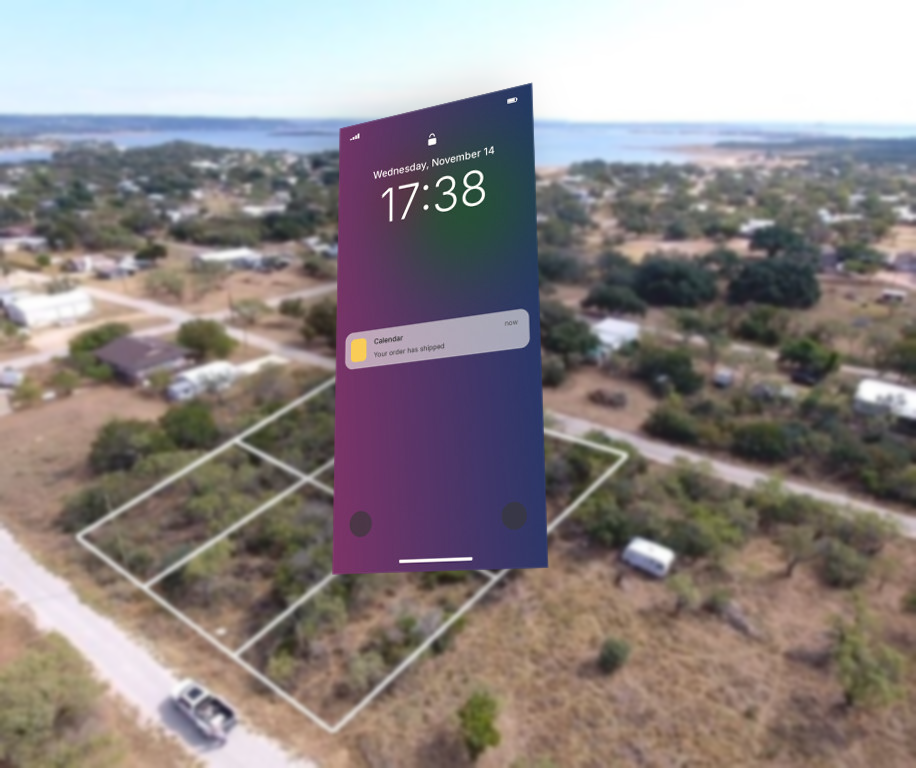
17:38
